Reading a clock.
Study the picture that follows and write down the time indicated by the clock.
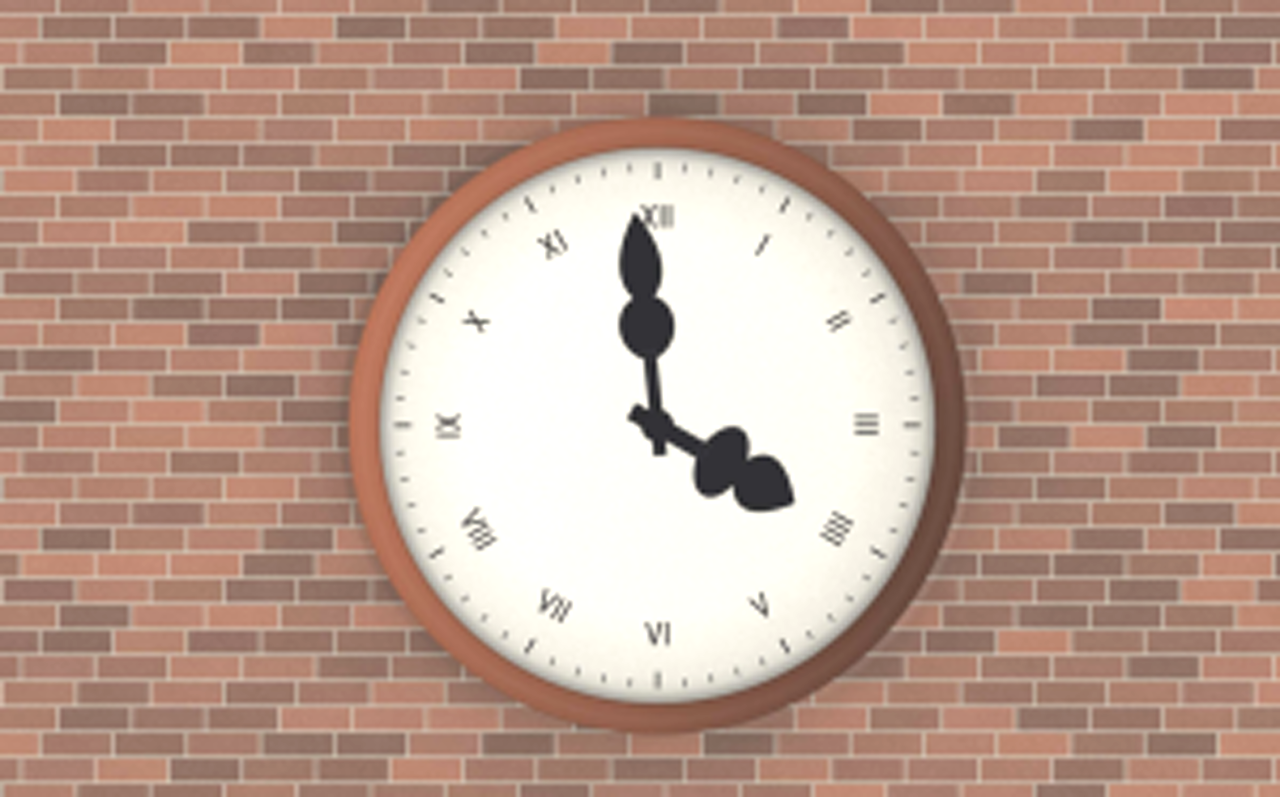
3:59
